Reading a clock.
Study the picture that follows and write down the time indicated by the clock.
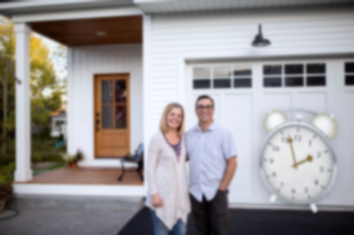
1:57
